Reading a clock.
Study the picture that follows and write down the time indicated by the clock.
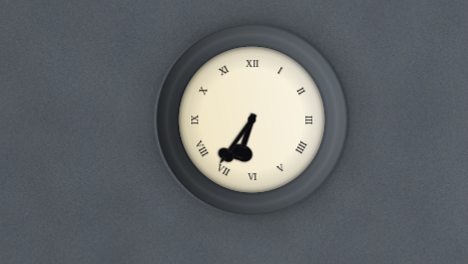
6:36
